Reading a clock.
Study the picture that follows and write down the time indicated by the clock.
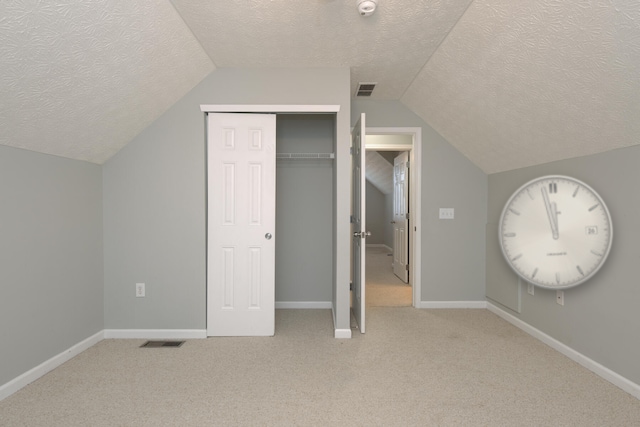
11:58
